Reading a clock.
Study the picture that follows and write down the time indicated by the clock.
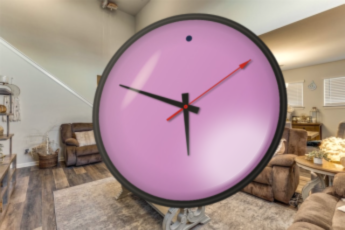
5:48:09
